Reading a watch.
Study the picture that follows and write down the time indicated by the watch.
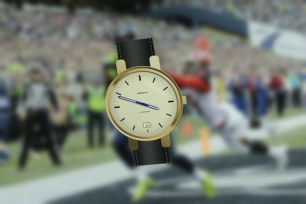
3:49
